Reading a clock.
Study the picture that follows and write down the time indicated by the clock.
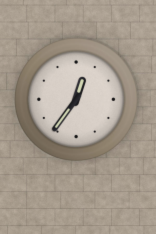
12:36
